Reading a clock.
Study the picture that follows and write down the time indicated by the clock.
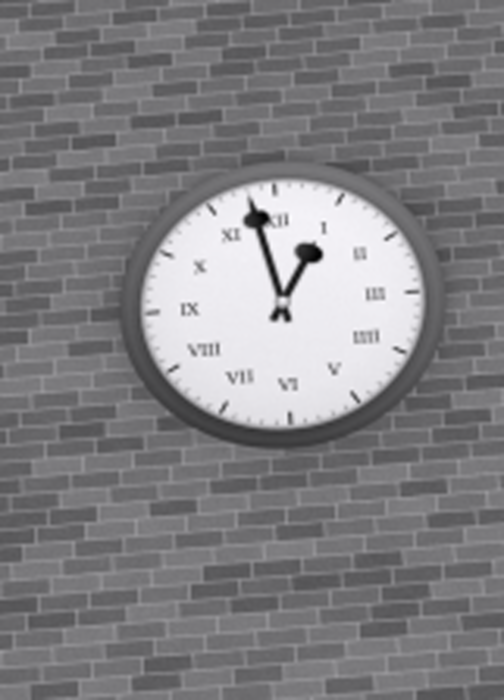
12:58
